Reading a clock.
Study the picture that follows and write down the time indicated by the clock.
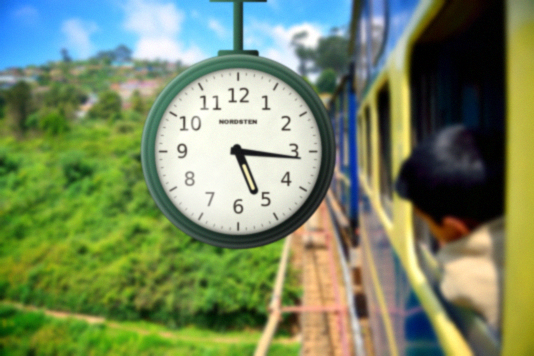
5:16
